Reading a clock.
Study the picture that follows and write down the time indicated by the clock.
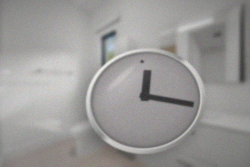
12:18
